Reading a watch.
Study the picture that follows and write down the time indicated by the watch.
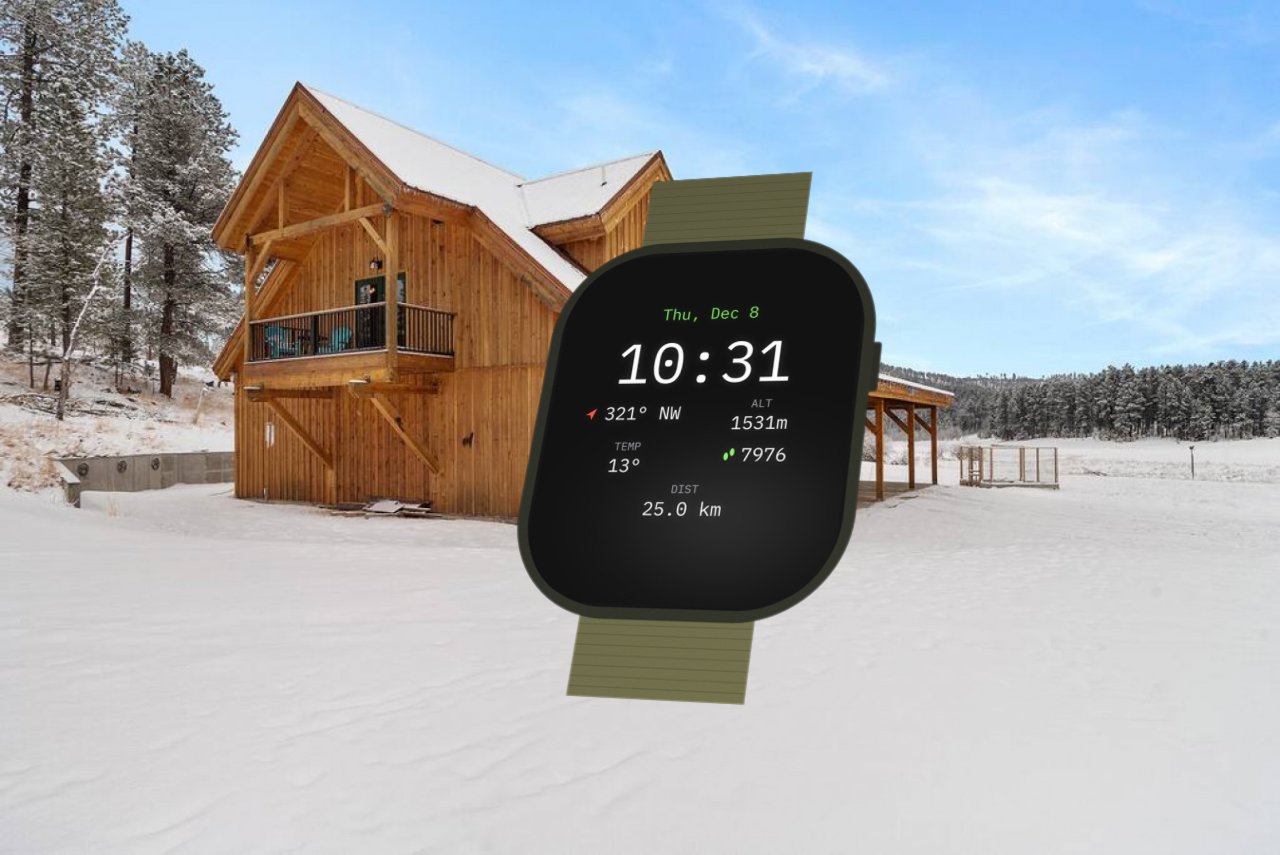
10:31
